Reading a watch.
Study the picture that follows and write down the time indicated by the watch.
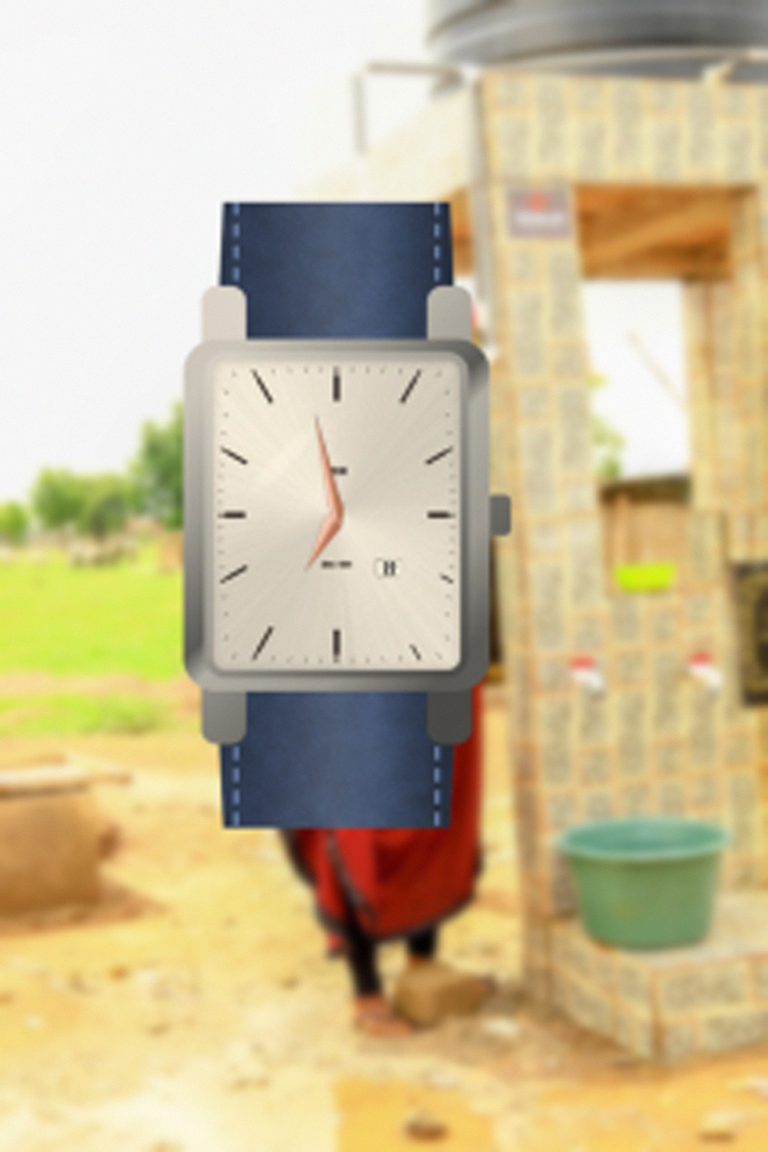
6:58
